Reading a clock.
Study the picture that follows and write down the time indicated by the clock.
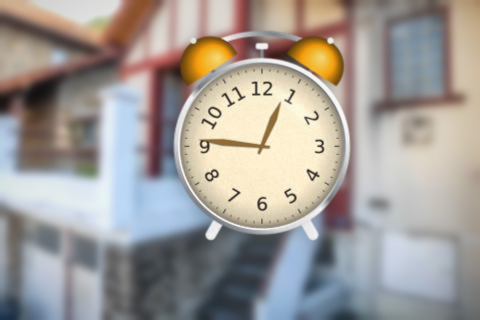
12:46
